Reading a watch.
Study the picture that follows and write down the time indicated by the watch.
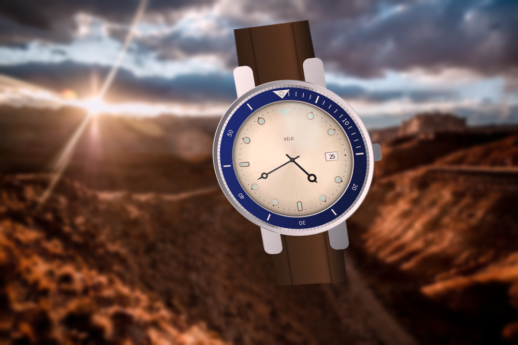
4:41
